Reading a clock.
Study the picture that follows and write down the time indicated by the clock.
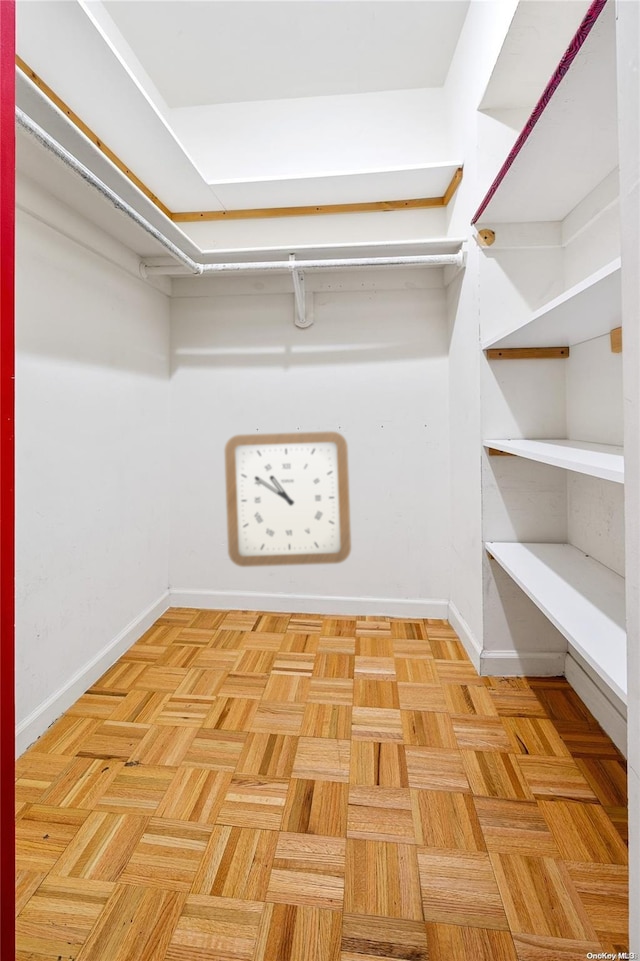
10:51
